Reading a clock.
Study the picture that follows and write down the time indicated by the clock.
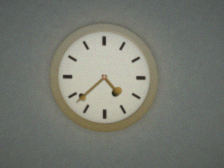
4:38
